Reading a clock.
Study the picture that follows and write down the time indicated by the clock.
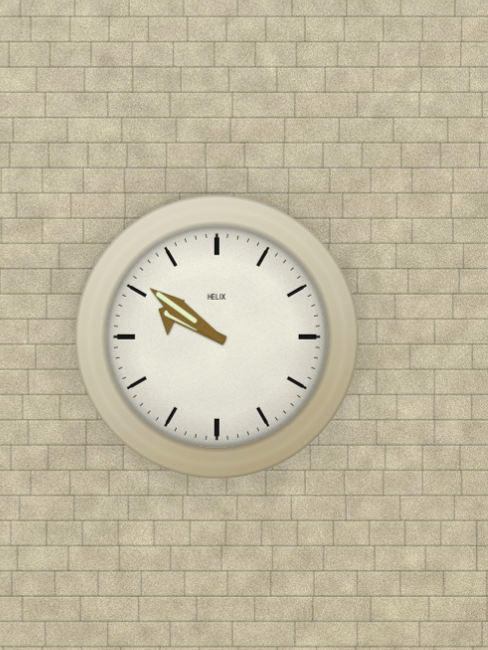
9:51
